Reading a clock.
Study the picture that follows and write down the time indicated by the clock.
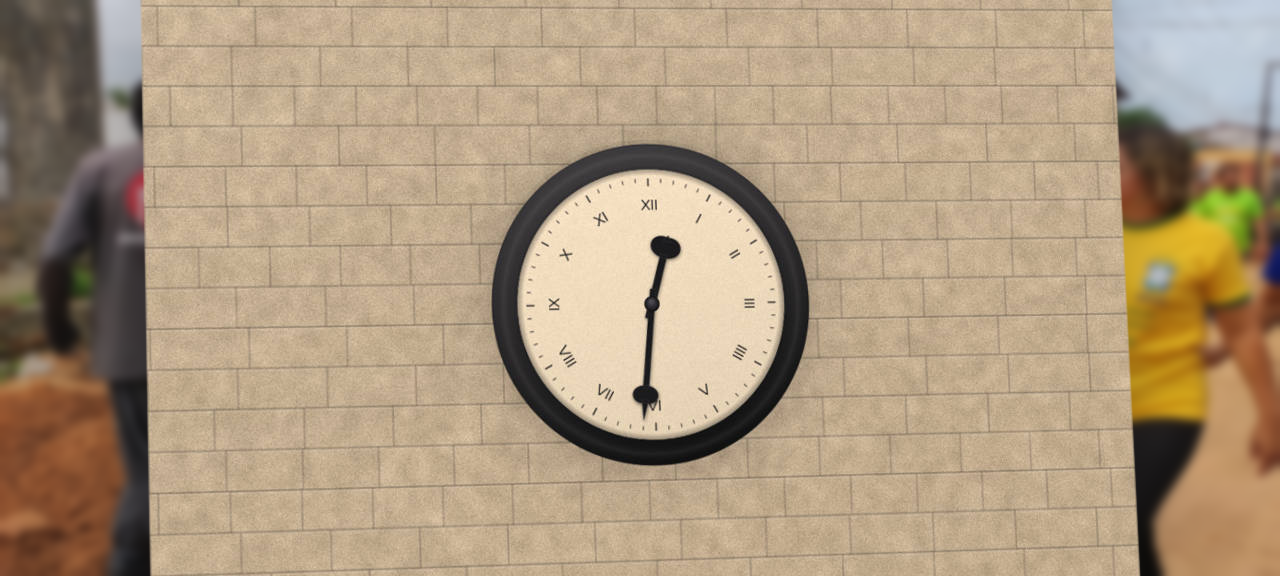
12:31
